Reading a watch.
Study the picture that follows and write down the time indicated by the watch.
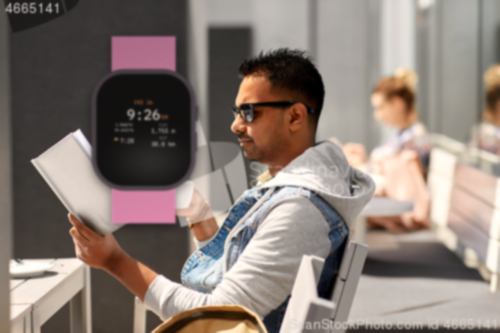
9:26
